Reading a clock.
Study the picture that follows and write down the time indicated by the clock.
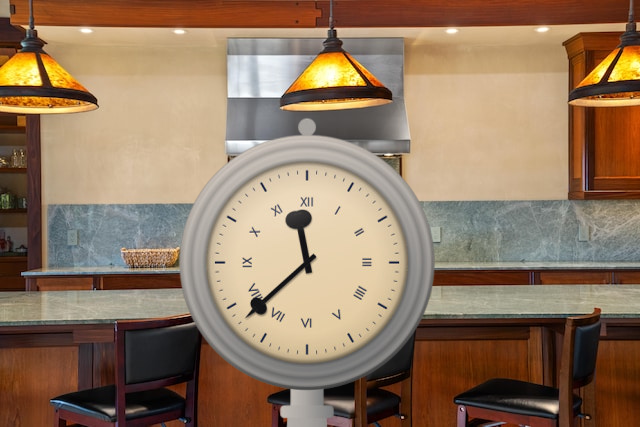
11:38
